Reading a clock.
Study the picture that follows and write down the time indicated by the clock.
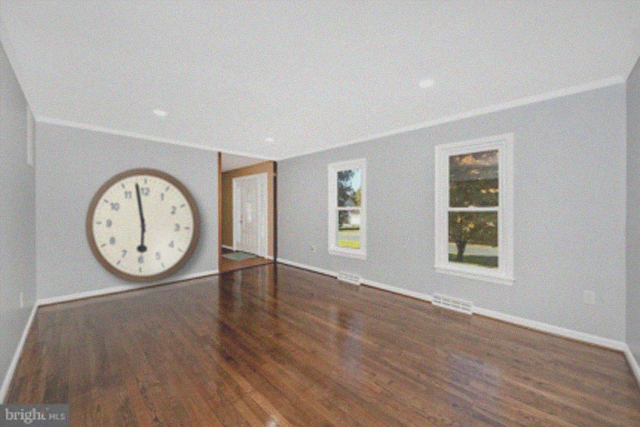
5:58
